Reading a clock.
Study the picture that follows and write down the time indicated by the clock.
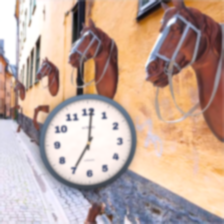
7:01
